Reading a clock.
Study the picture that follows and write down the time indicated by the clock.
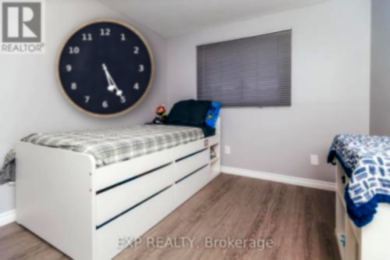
5:25
